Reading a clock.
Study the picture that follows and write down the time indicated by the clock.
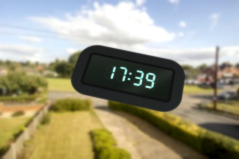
17:39
